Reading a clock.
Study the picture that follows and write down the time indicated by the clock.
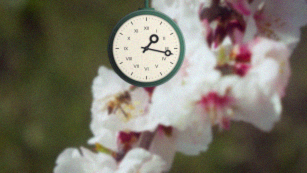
1:17
